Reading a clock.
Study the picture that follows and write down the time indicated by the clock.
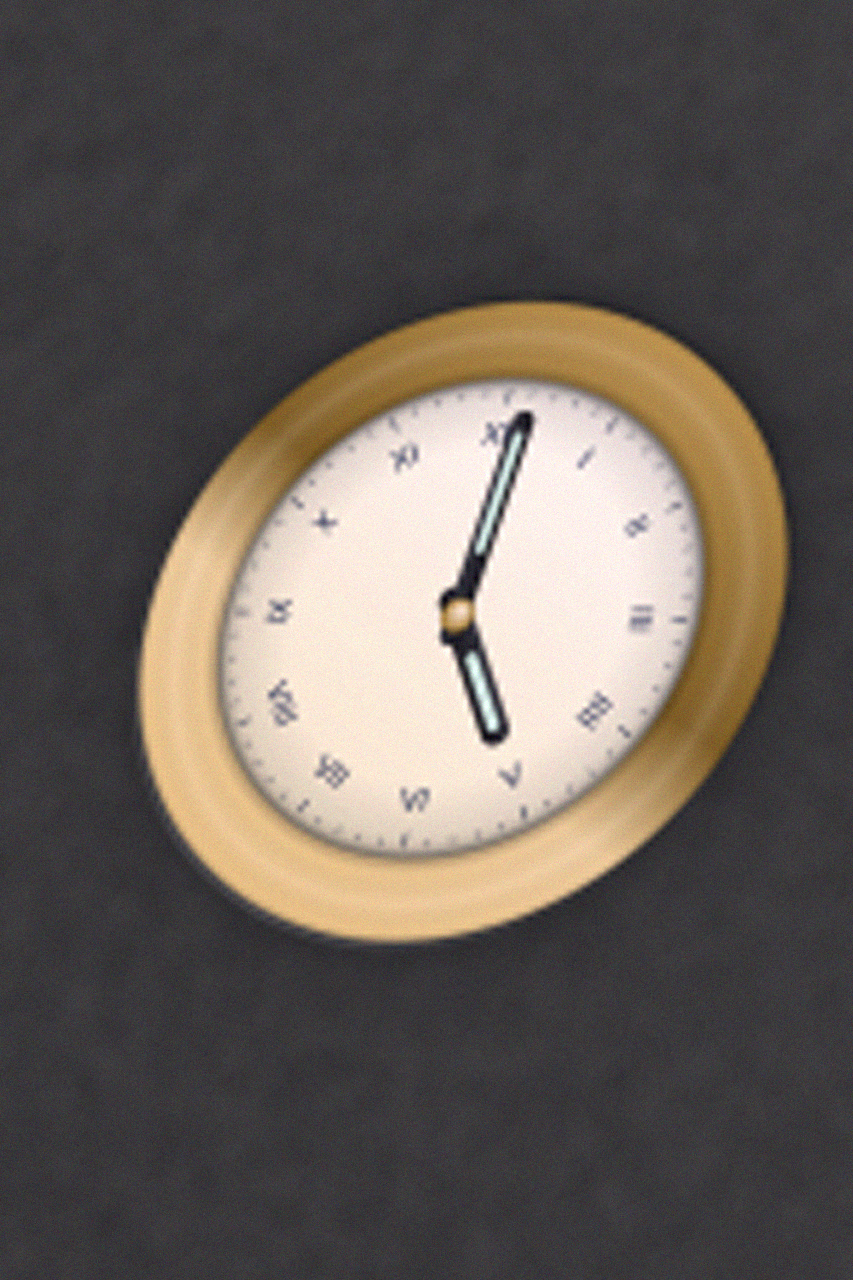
5:01
